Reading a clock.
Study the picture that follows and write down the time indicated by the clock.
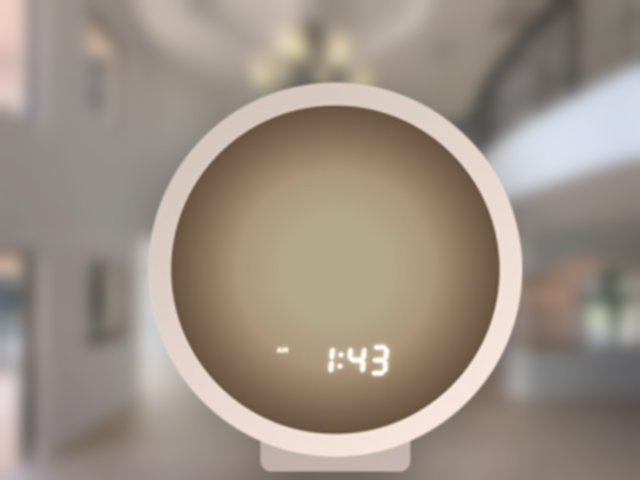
1:43
